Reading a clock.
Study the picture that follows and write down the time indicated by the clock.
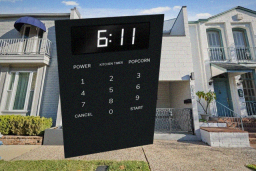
6:11
